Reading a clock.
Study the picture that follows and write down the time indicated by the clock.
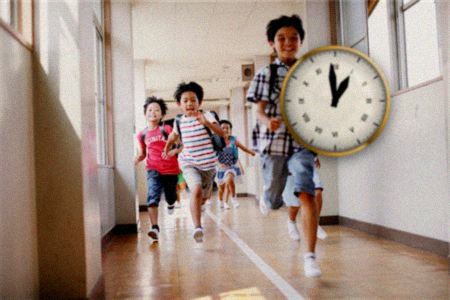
12:59
